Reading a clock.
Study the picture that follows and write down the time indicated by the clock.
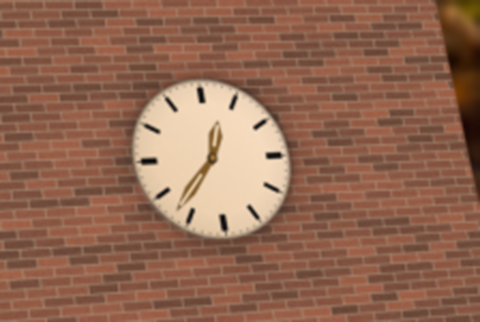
12:37
